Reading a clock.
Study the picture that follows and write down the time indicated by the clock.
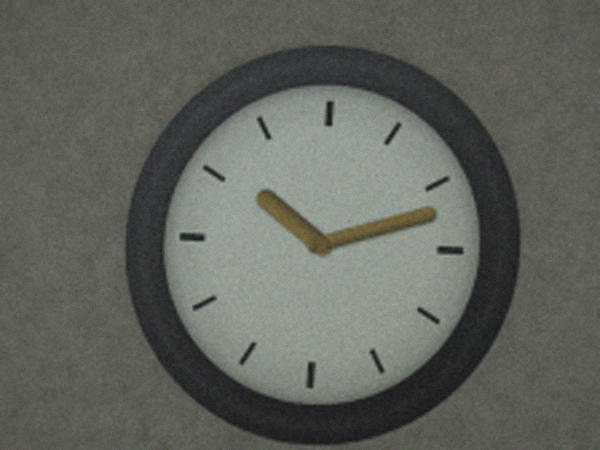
10:12
